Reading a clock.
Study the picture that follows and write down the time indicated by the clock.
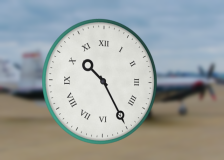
10:25
